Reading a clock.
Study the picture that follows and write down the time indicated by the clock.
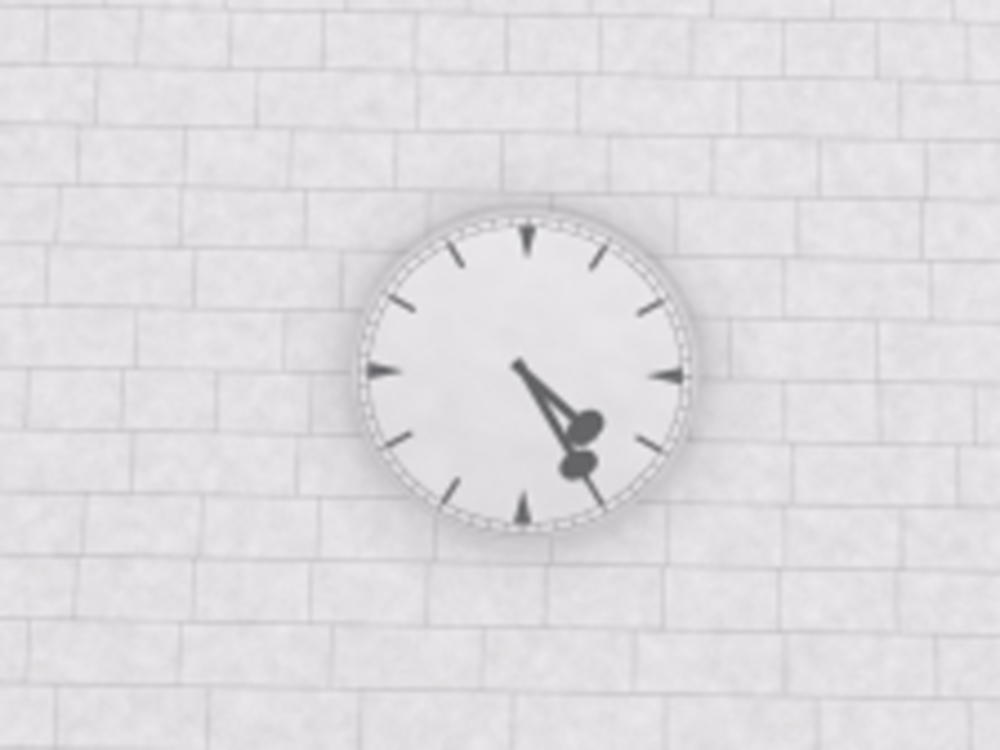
4:25
